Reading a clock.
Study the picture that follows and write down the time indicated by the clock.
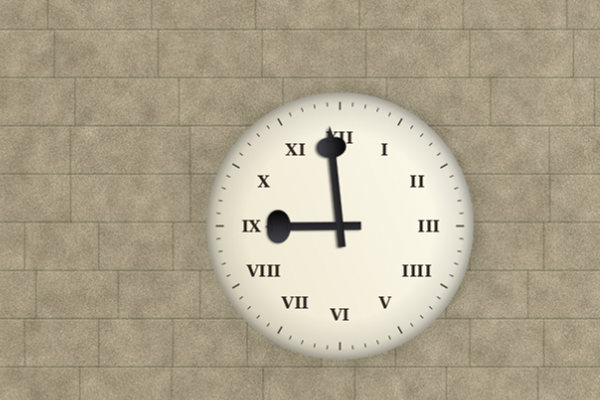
8:59
